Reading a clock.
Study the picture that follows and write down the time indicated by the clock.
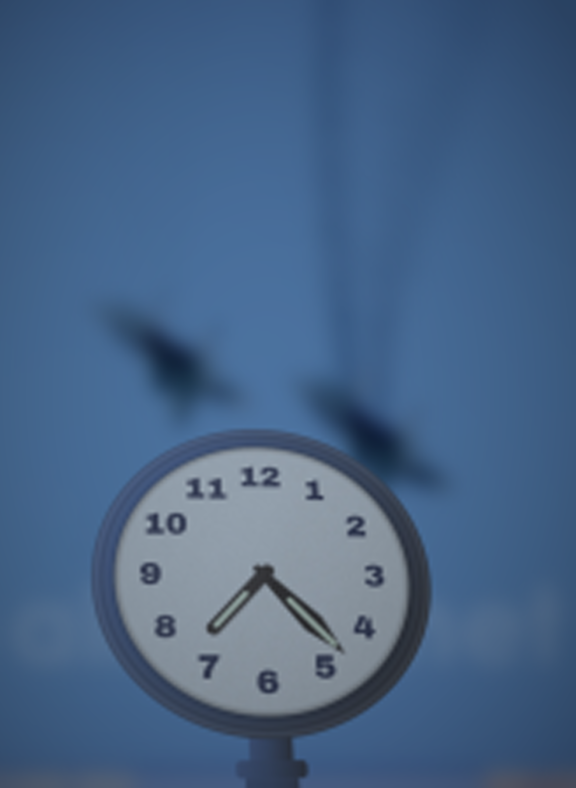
7:23
